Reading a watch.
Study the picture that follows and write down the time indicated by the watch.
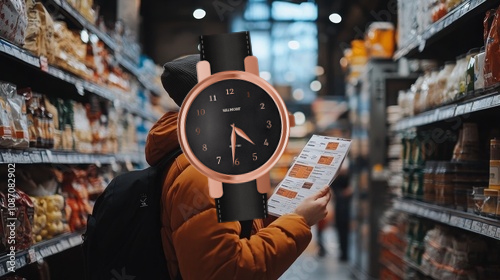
4:31
